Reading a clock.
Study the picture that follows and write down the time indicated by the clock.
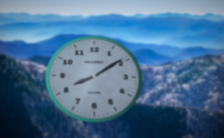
8:09
